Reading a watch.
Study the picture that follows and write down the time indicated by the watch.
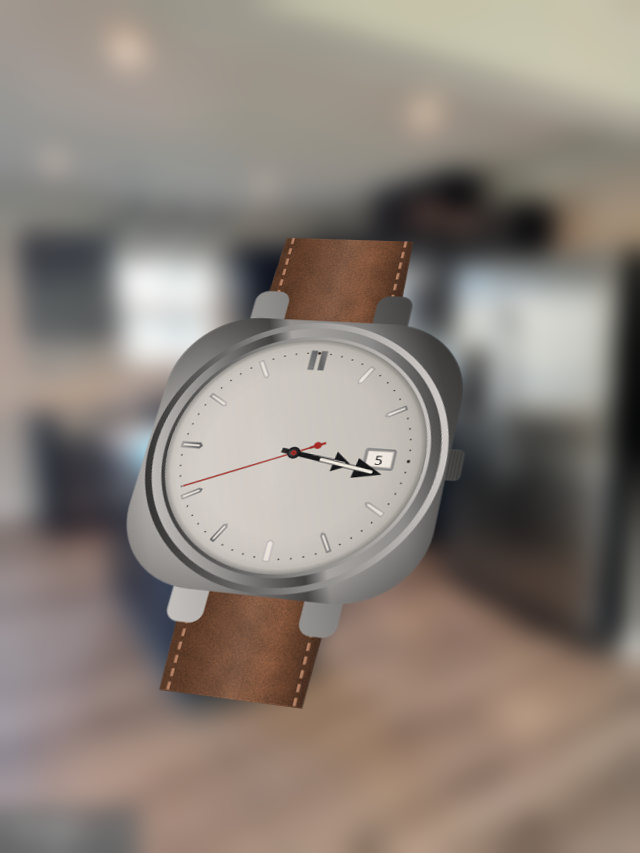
3:16:41
